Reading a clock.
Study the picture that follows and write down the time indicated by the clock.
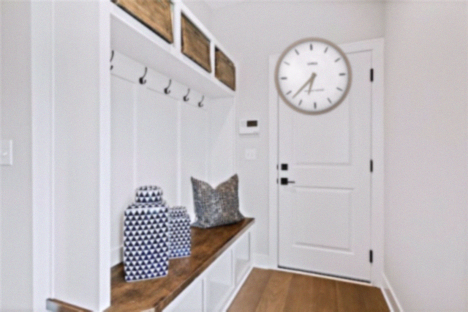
6:38
